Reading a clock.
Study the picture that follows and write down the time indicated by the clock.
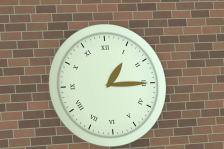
1:15
